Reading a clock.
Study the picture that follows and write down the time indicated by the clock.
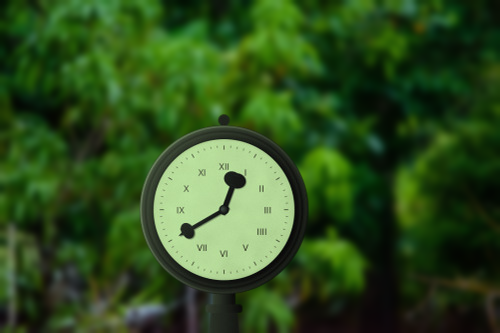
12:40
